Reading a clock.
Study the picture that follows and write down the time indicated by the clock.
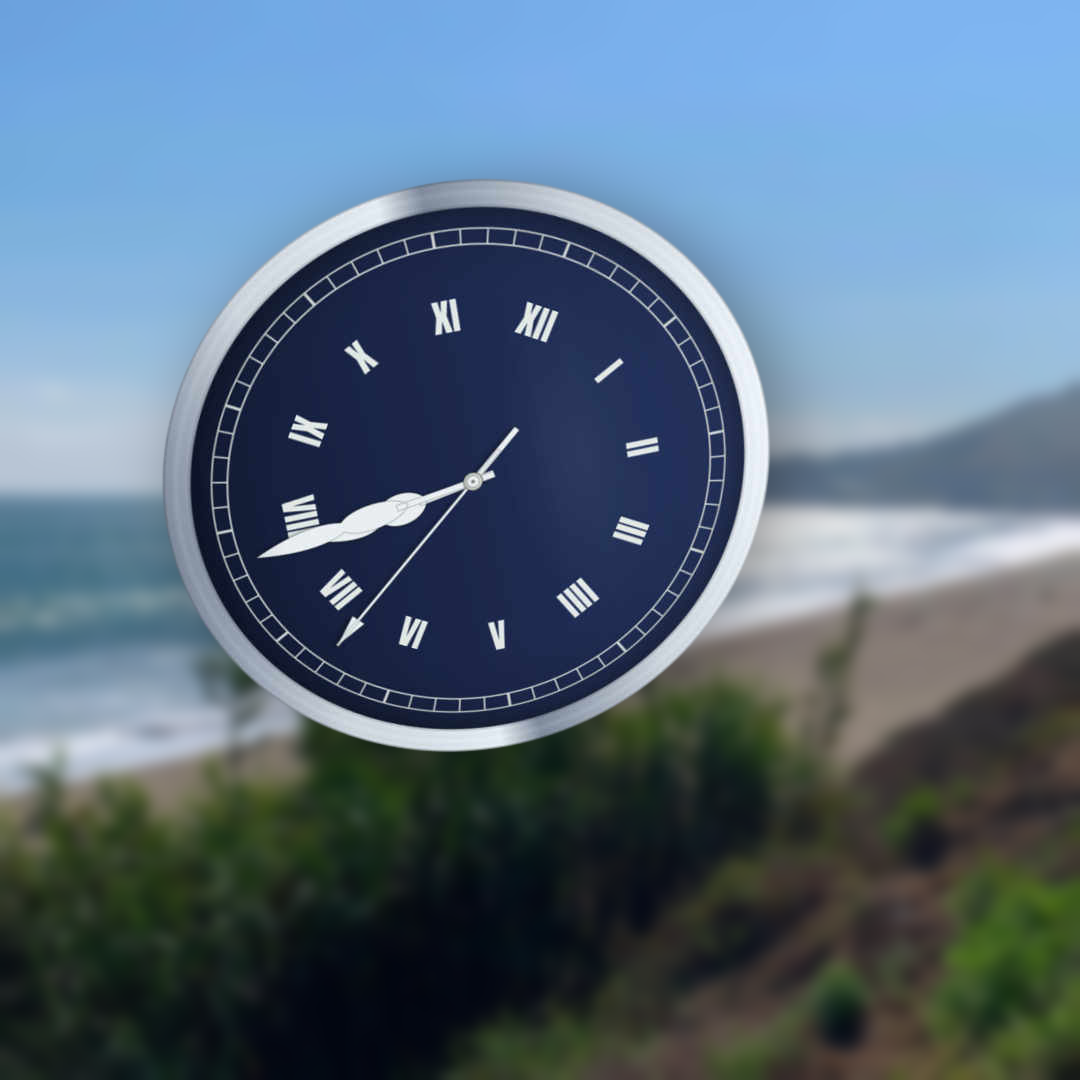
7:38:33
